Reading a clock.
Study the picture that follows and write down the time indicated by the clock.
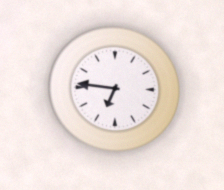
6:46
